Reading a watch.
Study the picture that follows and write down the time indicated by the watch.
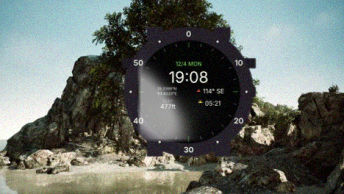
19:08
